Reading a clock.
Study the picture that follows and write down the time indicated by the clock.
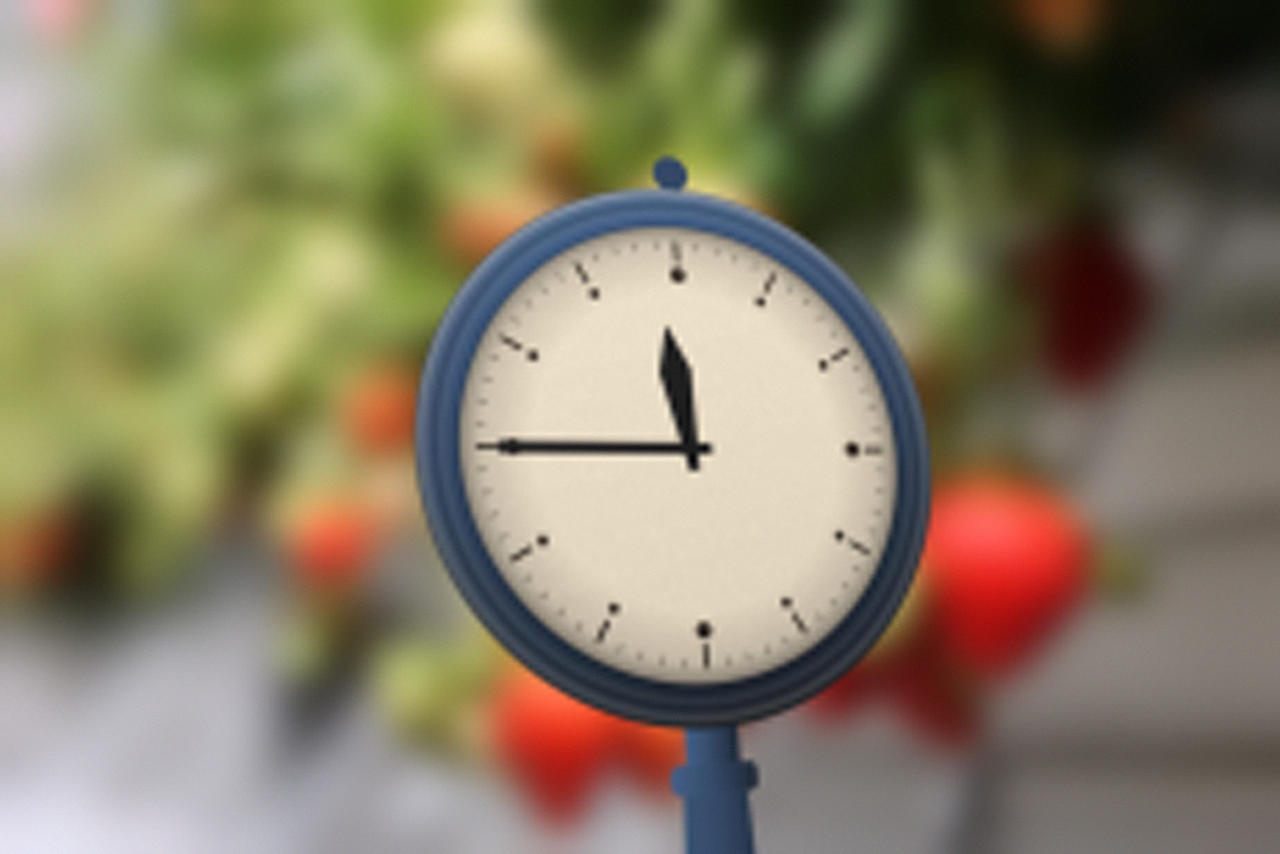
11:45
